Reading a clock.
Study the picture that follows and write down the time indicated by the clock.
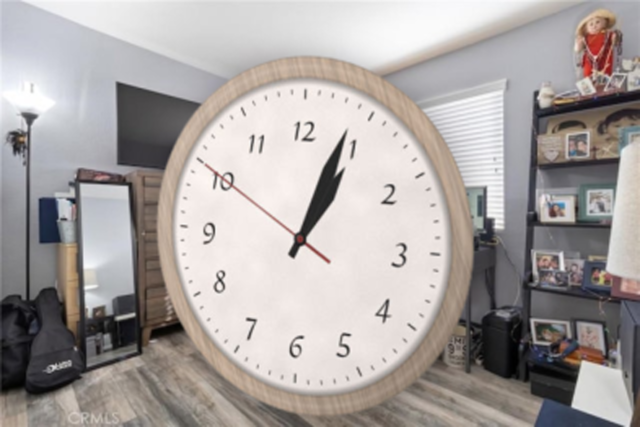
1:03:50
